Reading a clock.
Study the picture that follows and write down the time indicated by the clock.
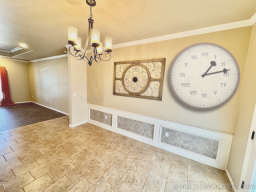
1:13
